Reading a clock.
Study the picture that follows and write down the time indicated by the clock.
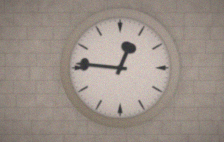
12:46
